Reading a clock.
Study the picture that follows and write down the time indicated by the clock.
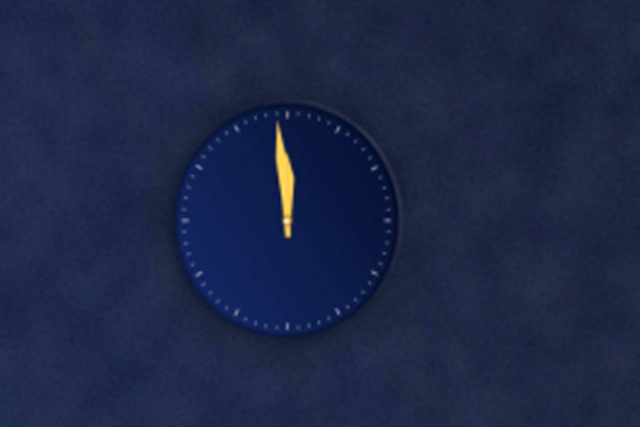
11:59
